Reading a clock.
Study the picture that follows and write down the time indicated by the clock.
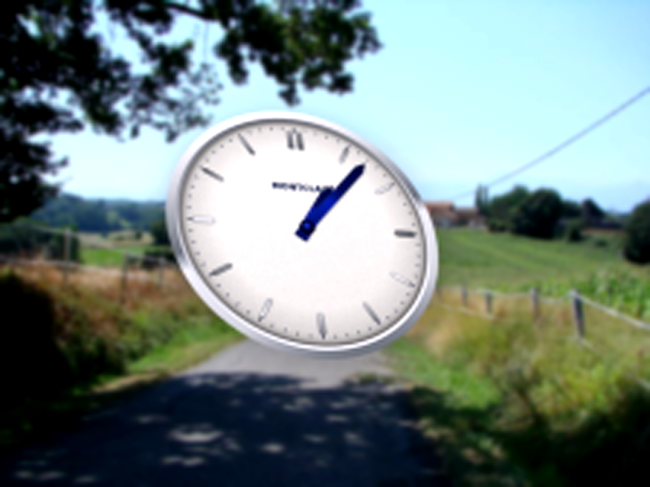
1:07
